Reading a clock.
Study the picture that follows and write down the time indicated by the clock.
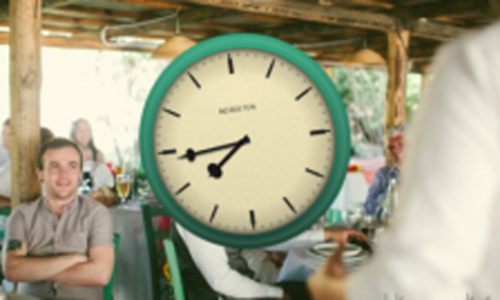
7:44
